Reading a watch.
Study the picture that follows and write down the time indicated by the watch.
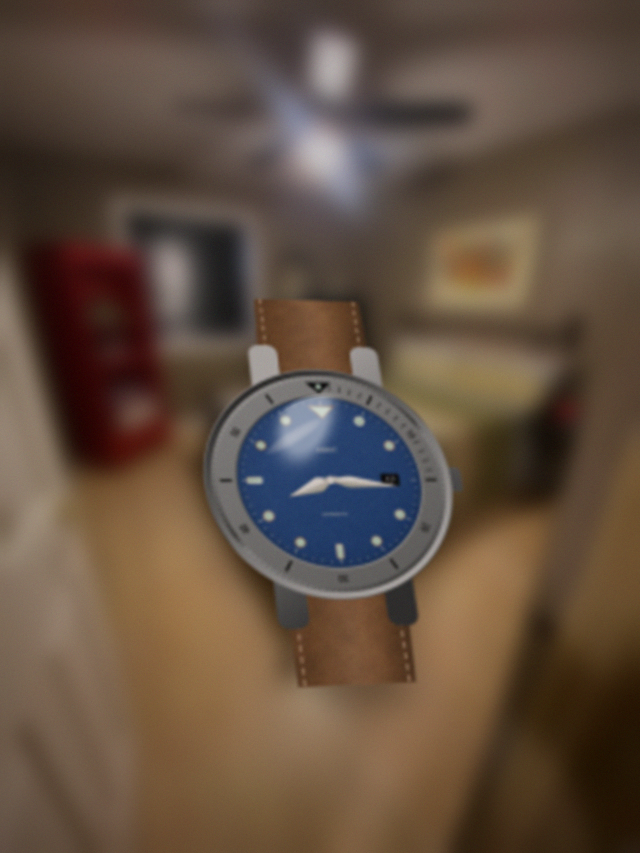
8:16
